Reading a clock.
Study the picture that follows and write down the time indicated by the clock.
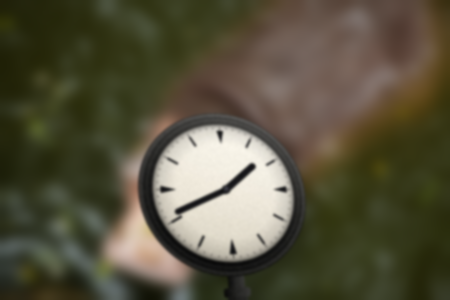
1:41
